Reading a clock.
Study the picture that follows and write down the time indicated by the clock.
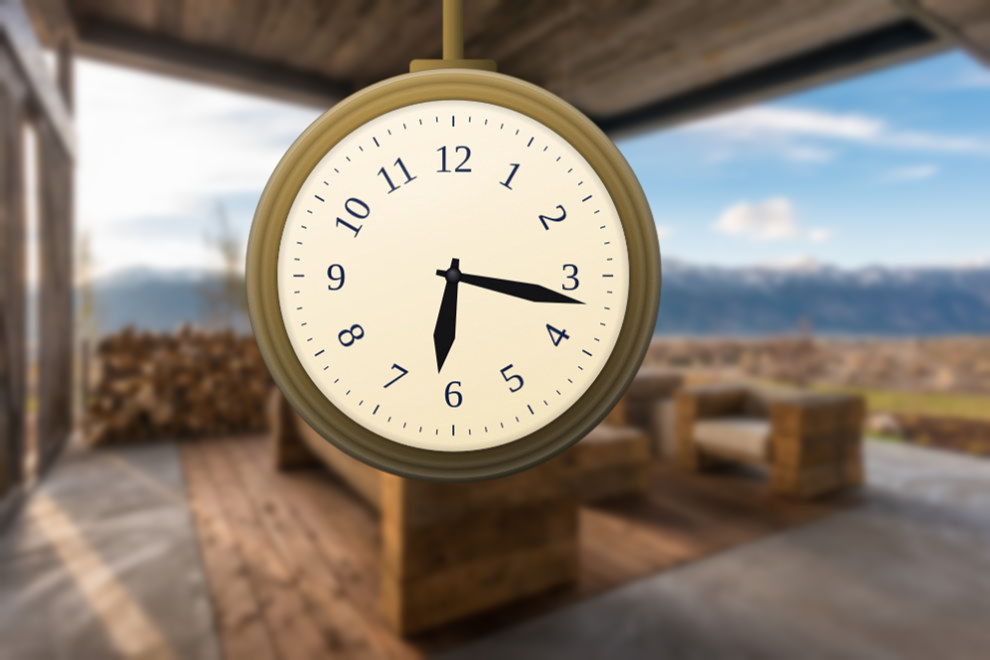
6:17
